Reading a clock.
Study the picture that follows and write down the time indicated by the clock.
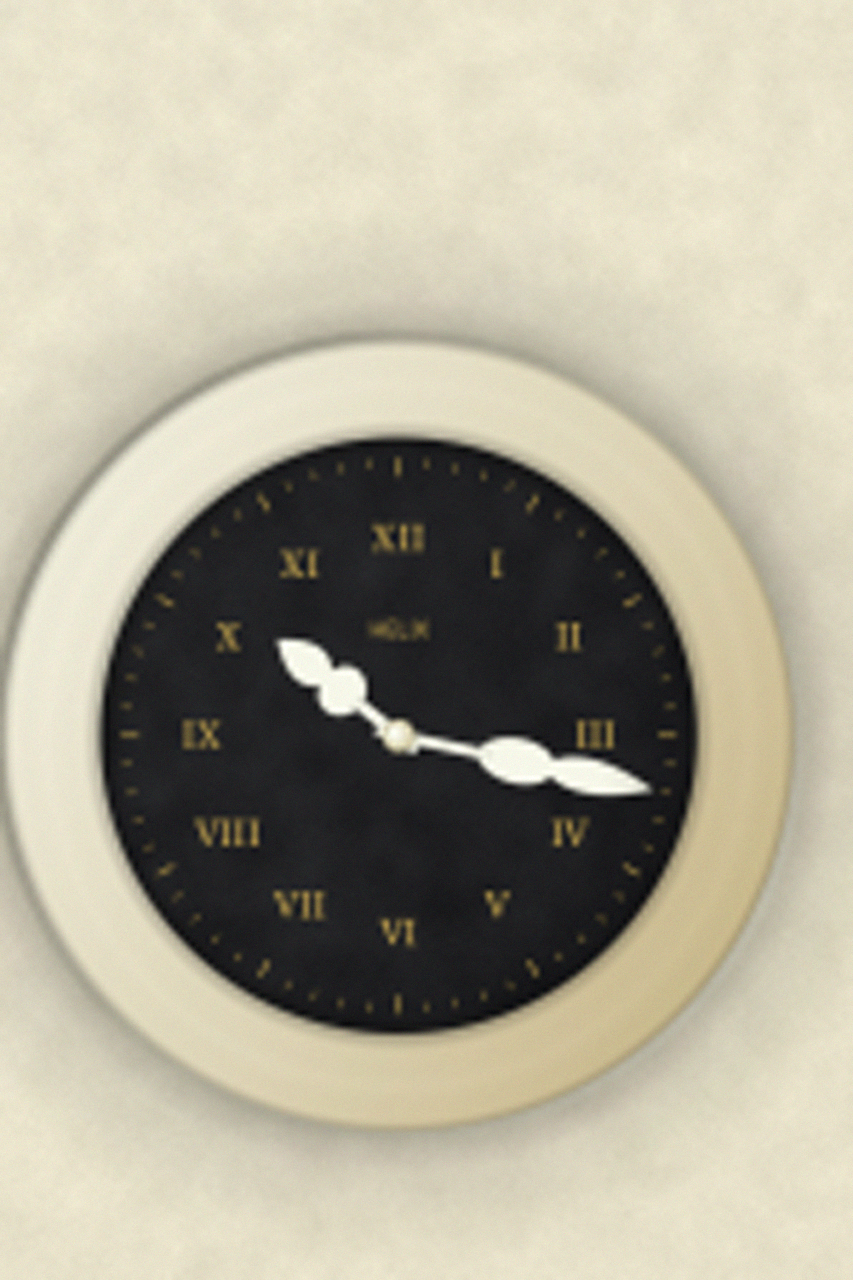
10:17
